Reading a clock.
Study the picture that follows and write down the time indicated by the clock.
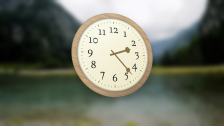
2:23
